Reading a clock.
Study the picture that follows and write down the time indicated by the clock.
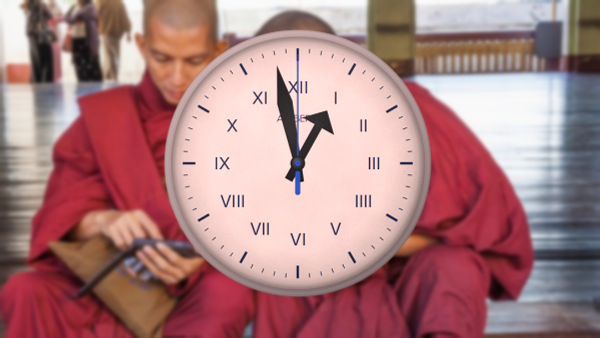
12:58:00
